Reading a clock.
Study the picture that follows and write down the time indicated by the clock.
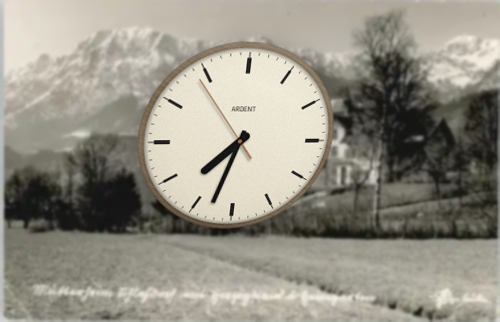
7:32:54
